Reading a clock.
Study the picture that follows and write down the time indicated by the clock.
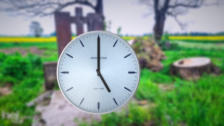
5:00
